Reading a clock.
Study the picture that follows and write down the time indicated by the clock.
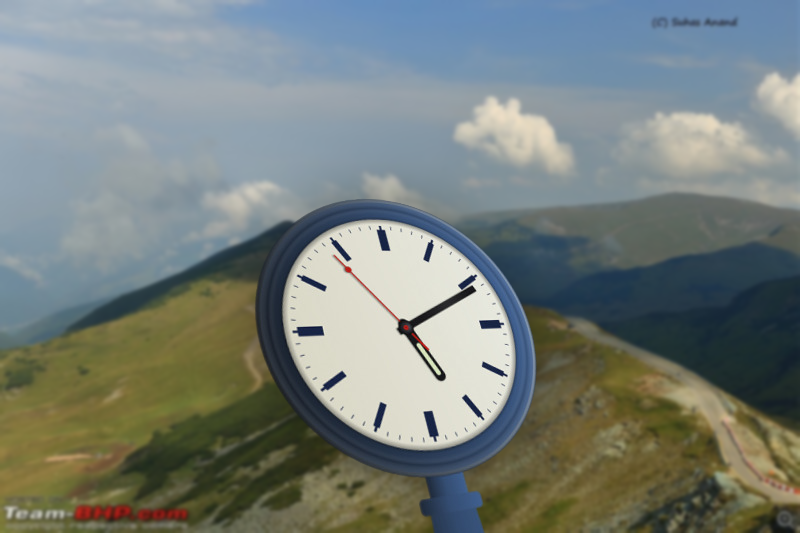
5:10:54
